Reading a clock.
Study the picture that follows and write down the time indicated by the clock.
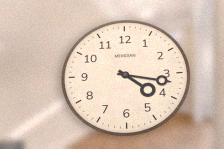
4:17
